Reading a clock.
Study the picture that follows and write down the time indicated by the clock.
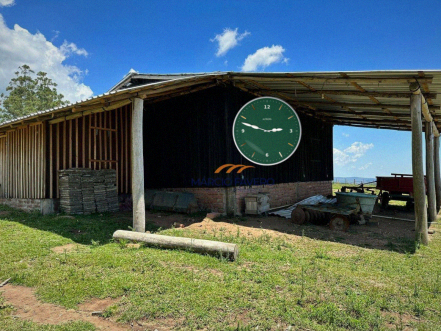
2:48
